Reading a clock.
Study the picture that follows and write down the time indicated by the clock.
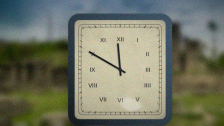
11:50
